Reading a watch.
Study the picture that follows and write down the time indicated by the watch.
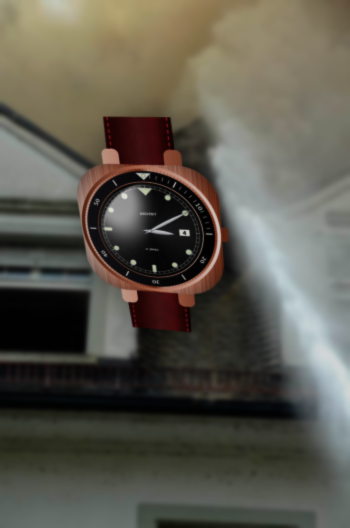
3:10
